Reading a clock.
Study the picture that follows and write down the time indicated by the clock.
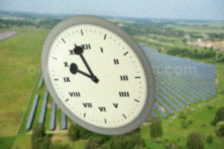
9:57
